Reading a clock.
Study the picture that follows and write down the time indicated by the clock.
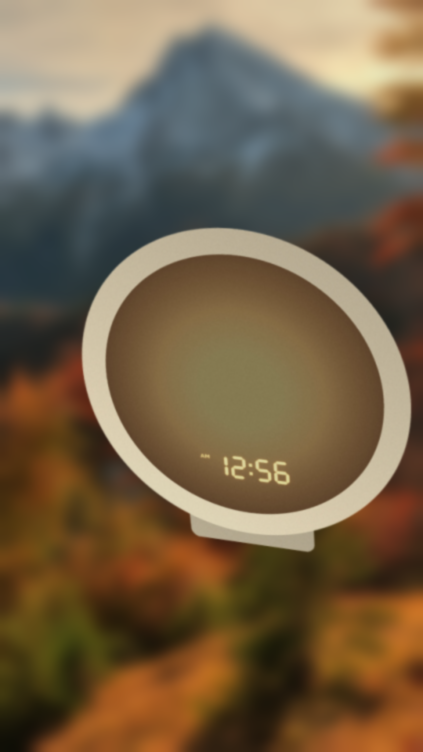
12:56
